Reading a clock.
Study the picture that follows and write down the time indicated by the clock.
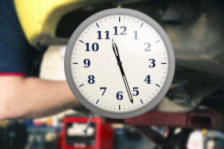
11:27
